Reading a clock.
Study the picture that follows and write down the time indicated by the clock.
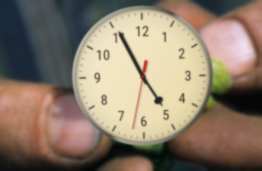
4:55:32
